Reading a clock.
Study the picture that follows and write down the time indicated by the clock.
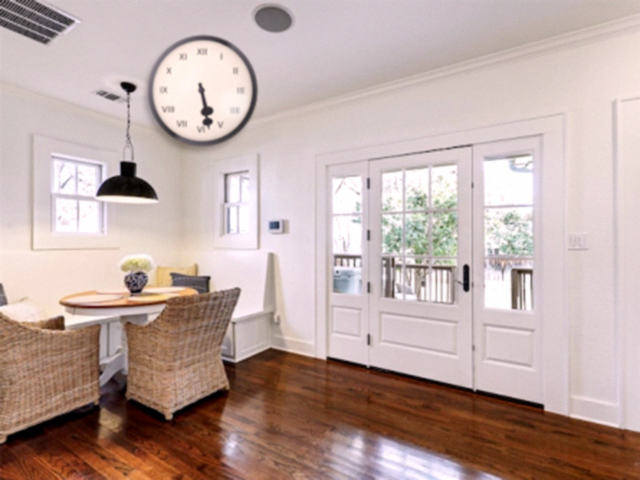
5:28
